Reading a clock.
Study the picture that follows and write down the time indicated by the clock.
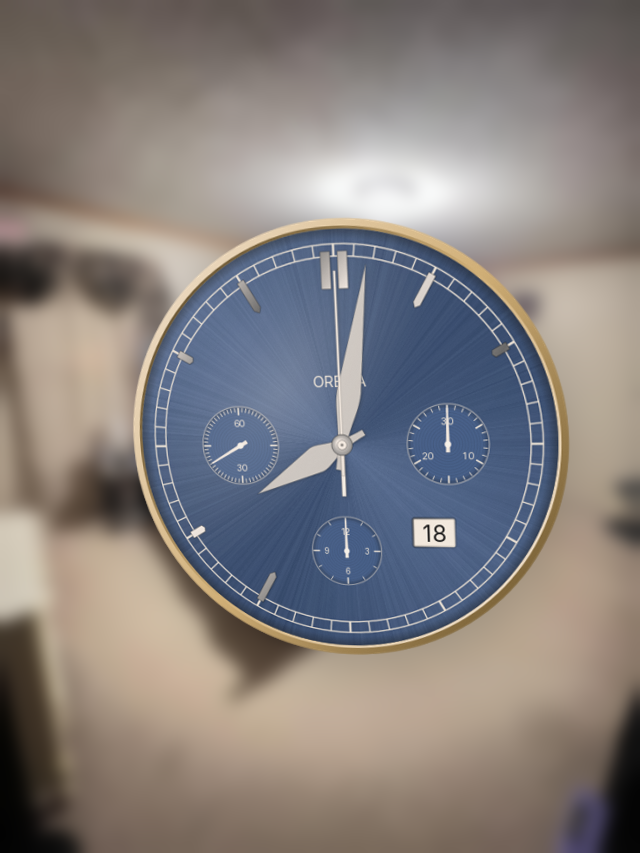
8:01:40
